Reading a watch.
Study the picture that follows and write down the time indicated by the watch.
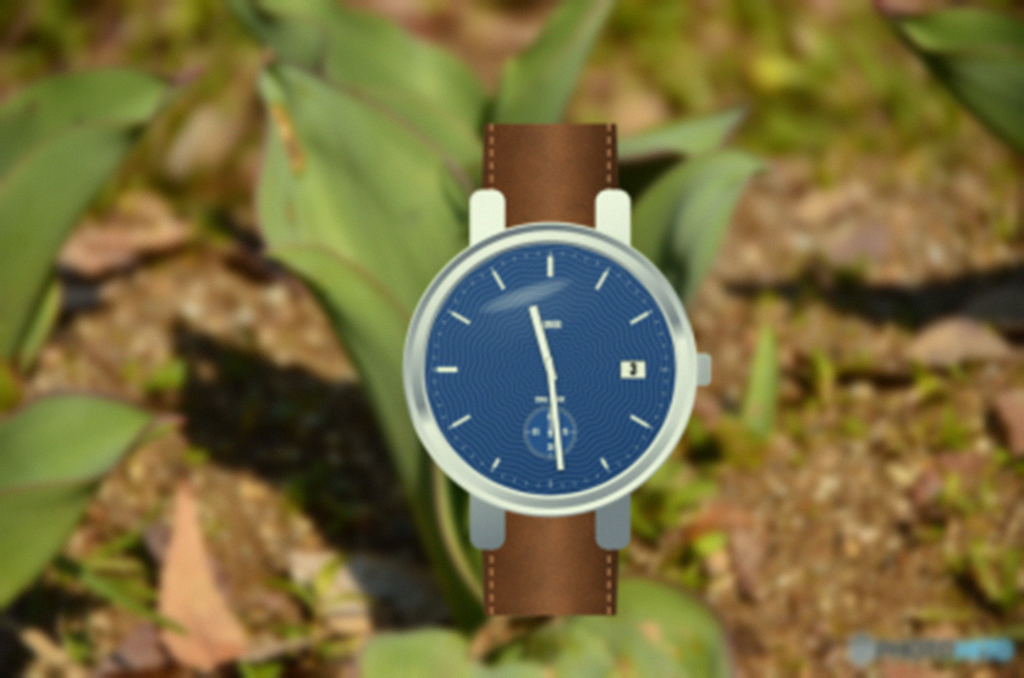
11:29
